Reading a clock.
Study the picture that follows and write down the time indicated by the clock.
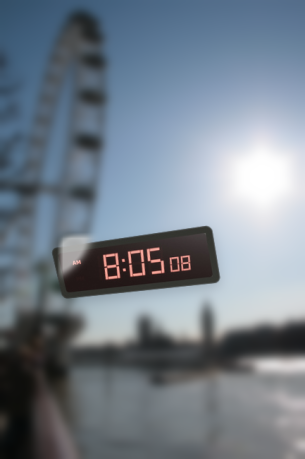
8:05:08
